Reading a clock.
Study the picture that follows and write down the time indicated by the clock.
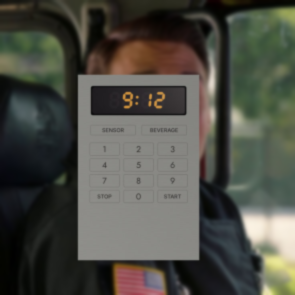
9:12
